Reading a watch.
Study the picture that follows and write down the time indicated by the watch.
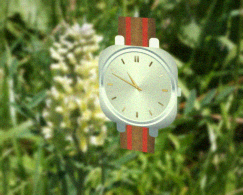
10:49
